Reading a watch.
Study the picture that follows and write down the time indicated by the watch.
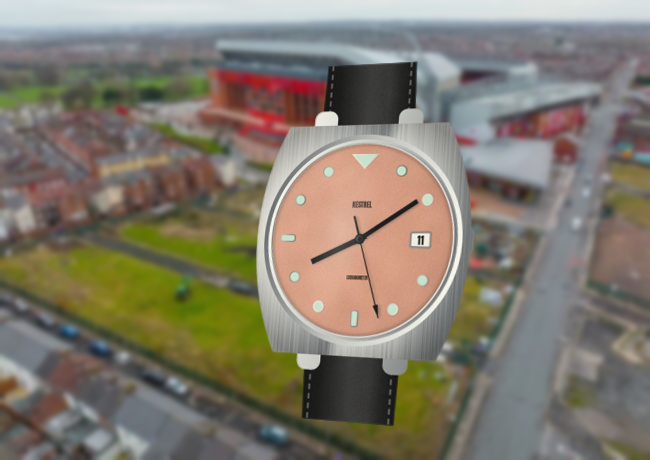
8:09:27
